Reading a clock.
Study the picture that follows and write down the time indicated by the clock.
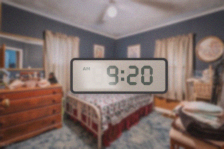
9:20
